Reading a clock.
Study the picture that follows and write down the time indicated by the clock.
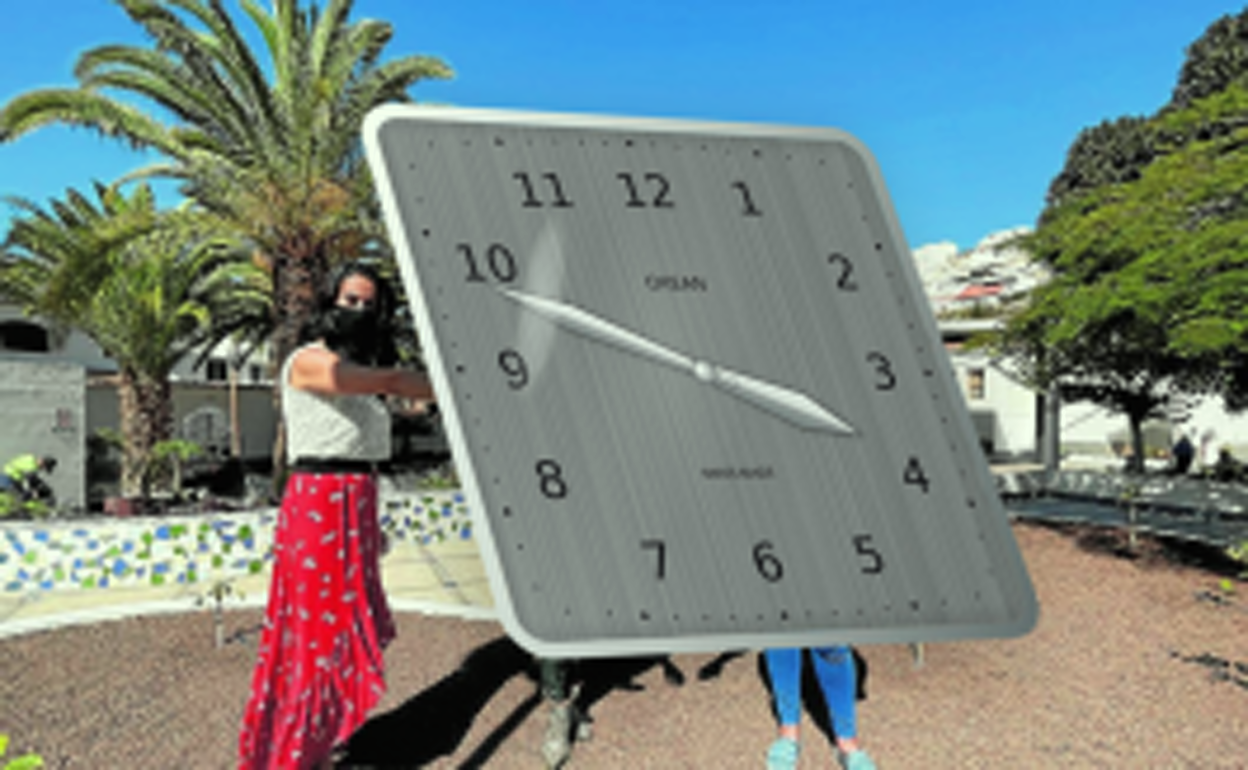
3:49
